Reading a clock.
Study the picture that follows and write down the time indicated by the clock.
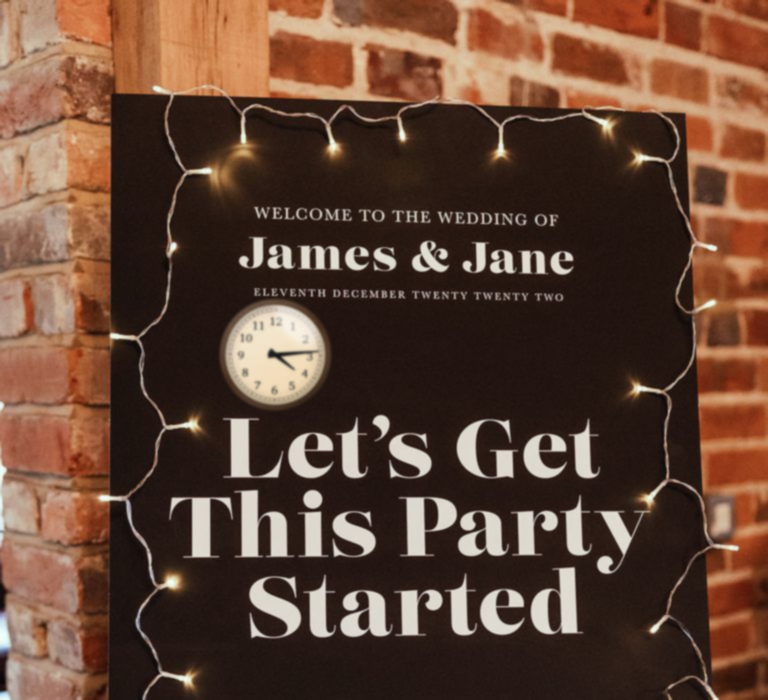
4:14
